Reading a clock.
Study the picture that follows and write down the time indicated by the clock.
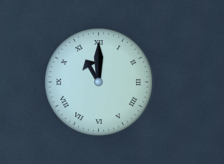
11:00
